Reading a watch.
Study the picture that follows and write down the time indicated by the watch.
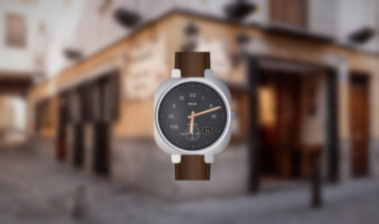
6:12
